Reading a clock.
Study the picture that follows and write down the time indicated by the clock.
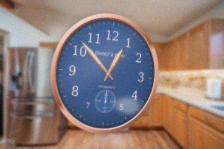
12:52
